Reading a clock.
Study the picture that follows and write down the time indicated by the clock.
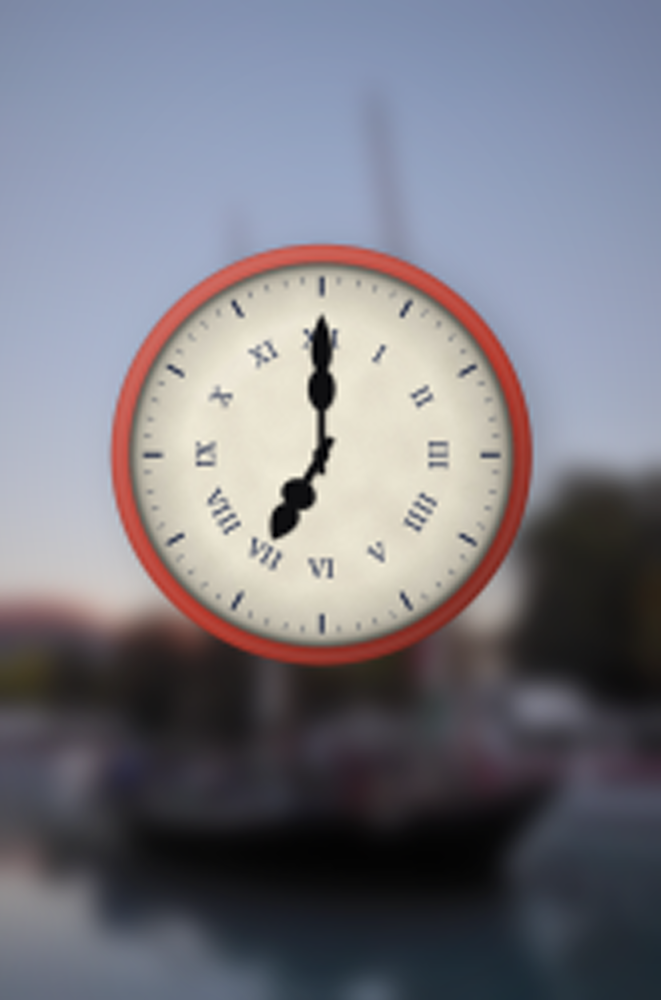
7:00
